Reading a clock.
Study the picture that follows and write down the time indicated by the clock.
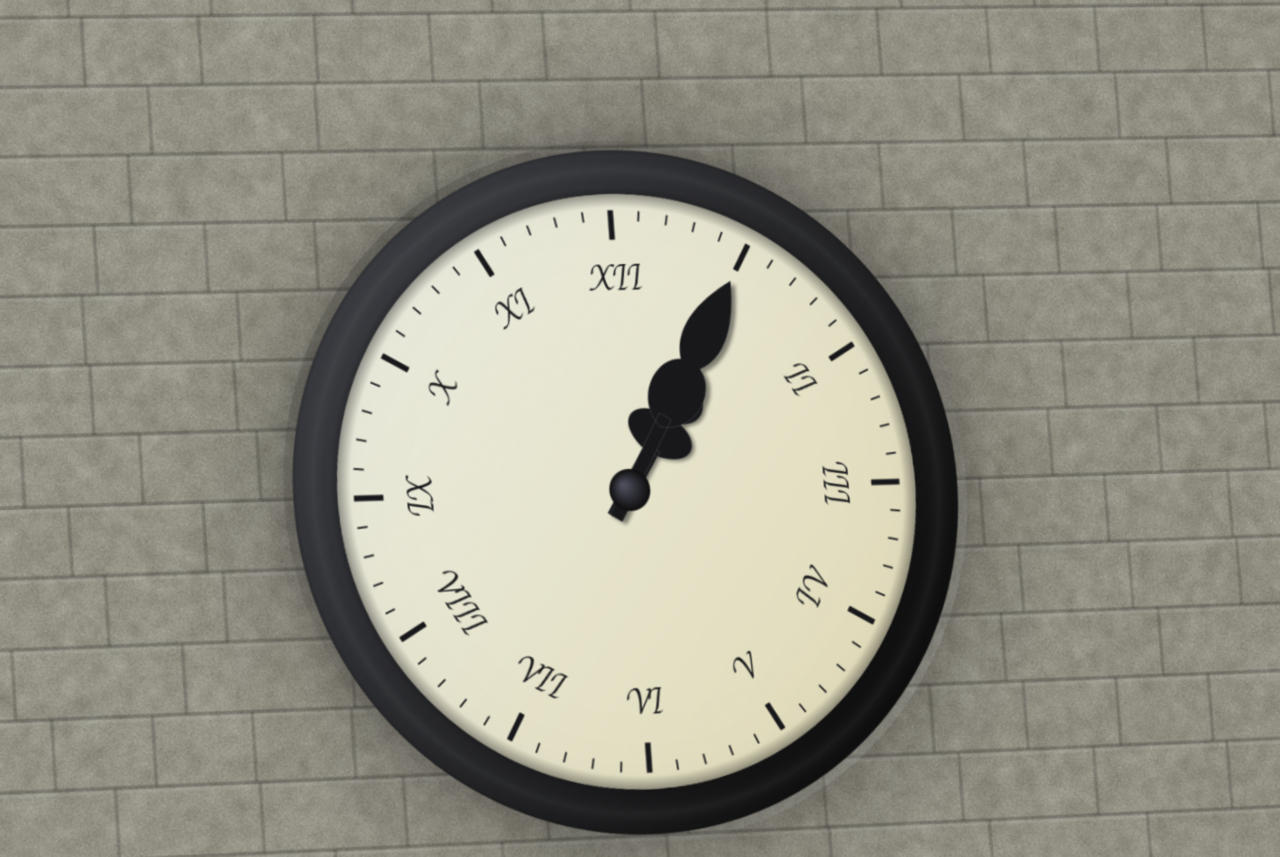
1:05
